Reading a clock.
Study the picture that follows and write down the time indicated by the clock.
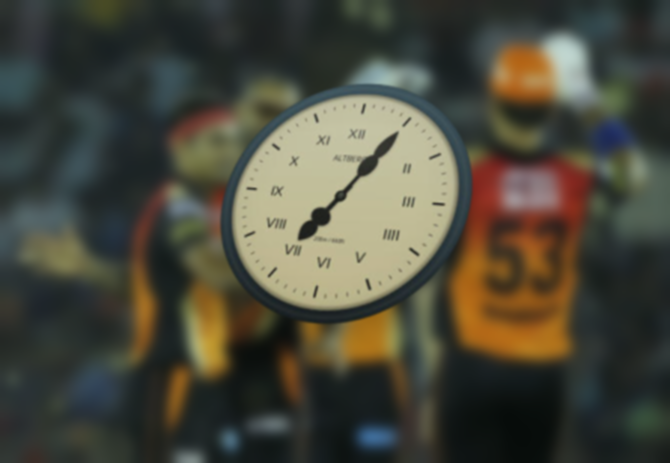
7:05
